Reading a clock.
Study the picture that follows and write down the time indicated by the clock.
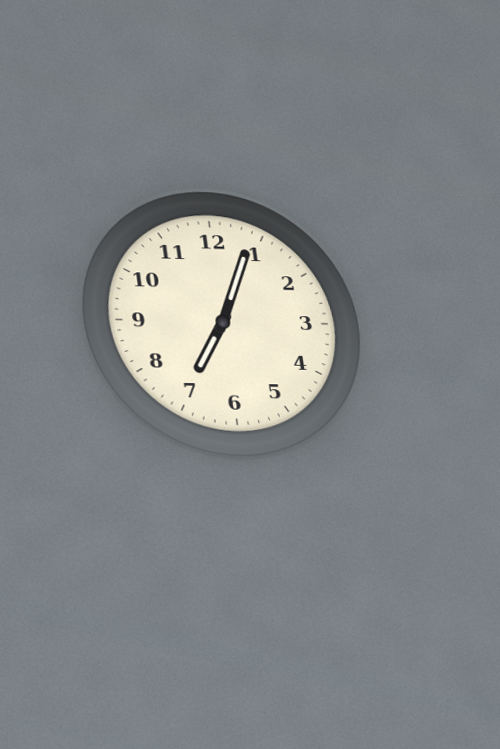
7:04
